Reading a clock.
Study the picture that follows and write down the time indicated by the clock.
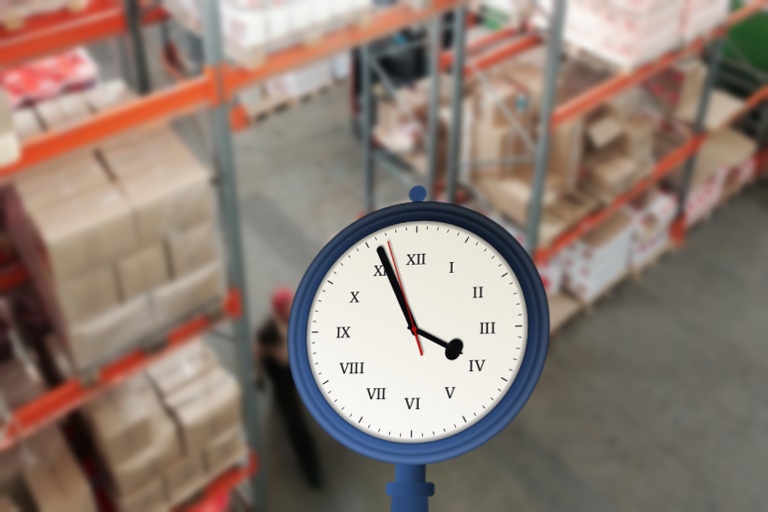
3:55:57
